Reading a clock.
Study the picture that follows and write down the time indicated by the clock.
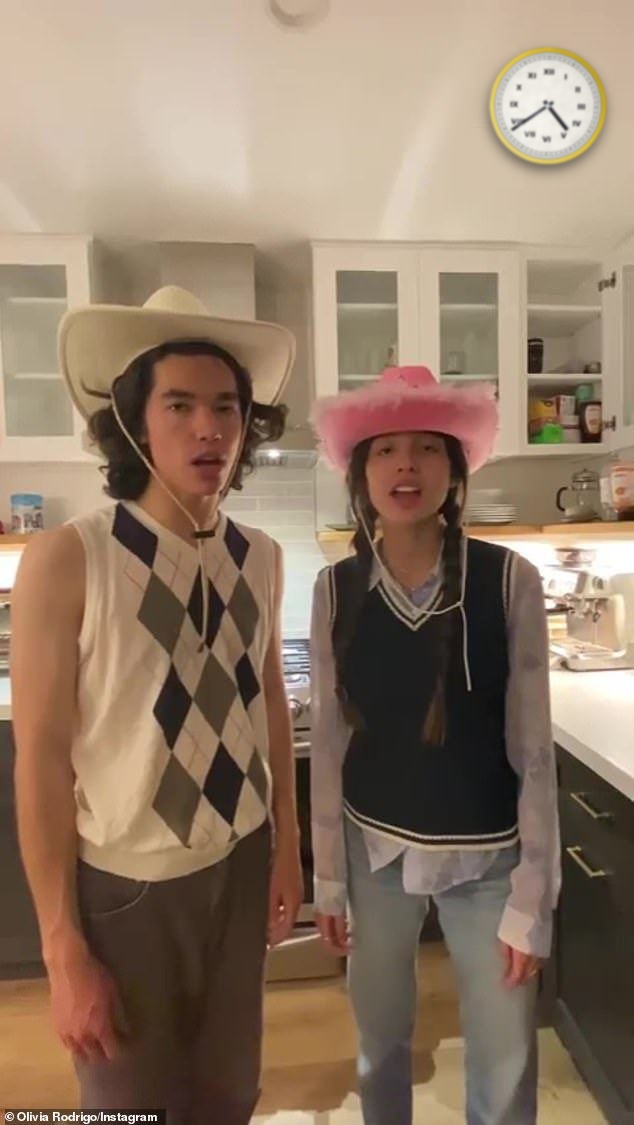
4:39
